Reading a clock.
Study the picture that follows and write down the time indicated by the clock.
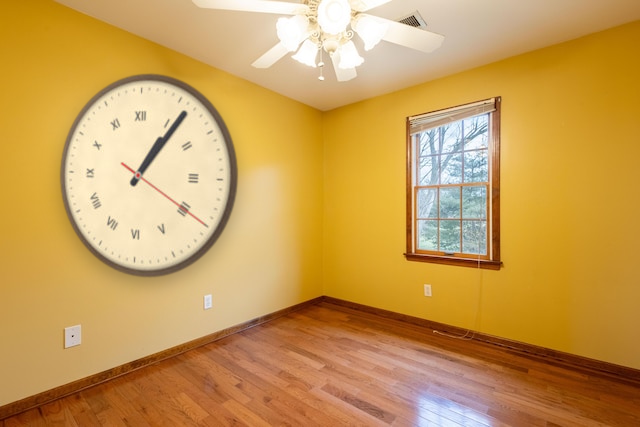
1:06:20
